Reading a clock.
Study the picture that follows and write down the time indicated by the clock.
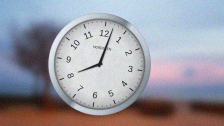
8:02
